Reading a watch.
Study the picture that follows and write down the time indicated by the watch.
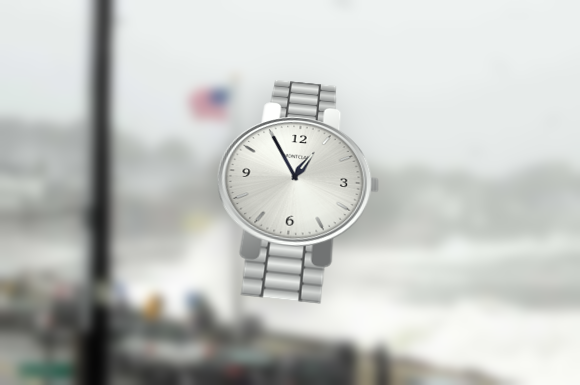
12:55
